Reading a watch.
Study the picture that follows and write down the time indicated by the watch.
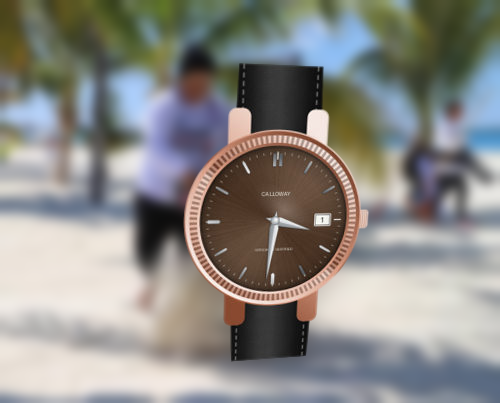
3:31
